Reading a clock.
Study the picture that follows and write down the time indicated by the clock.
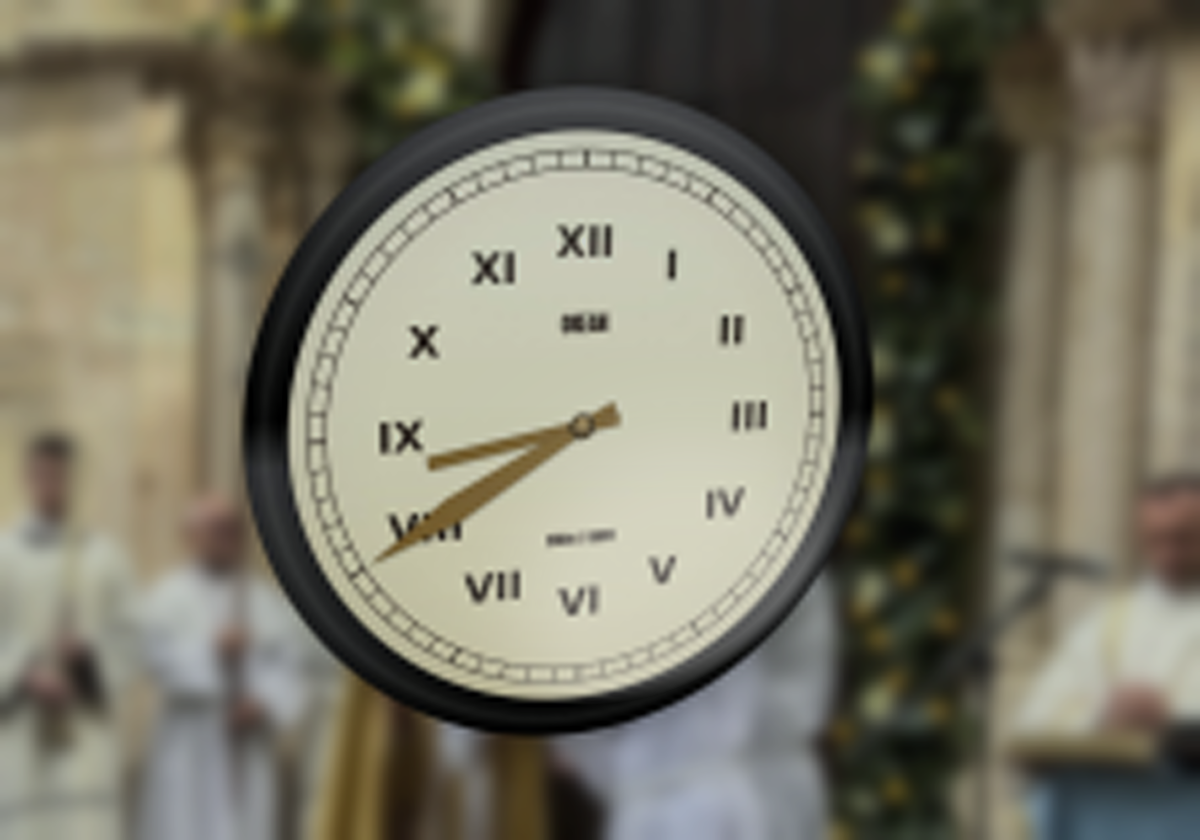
8:40
